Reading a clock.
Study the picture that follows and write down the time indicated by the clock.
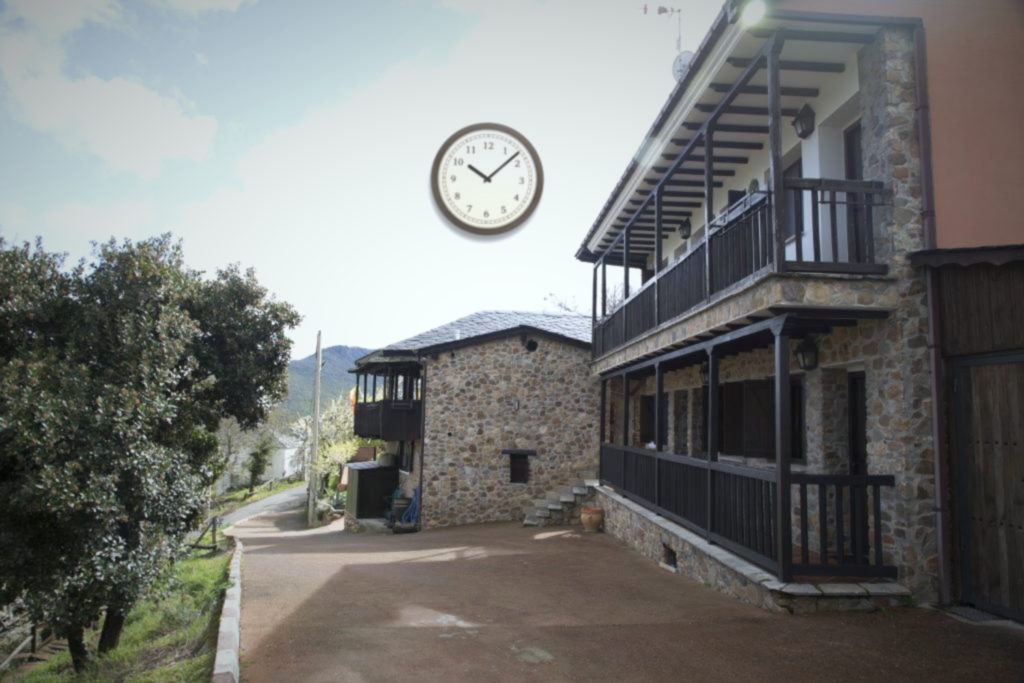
10:08
